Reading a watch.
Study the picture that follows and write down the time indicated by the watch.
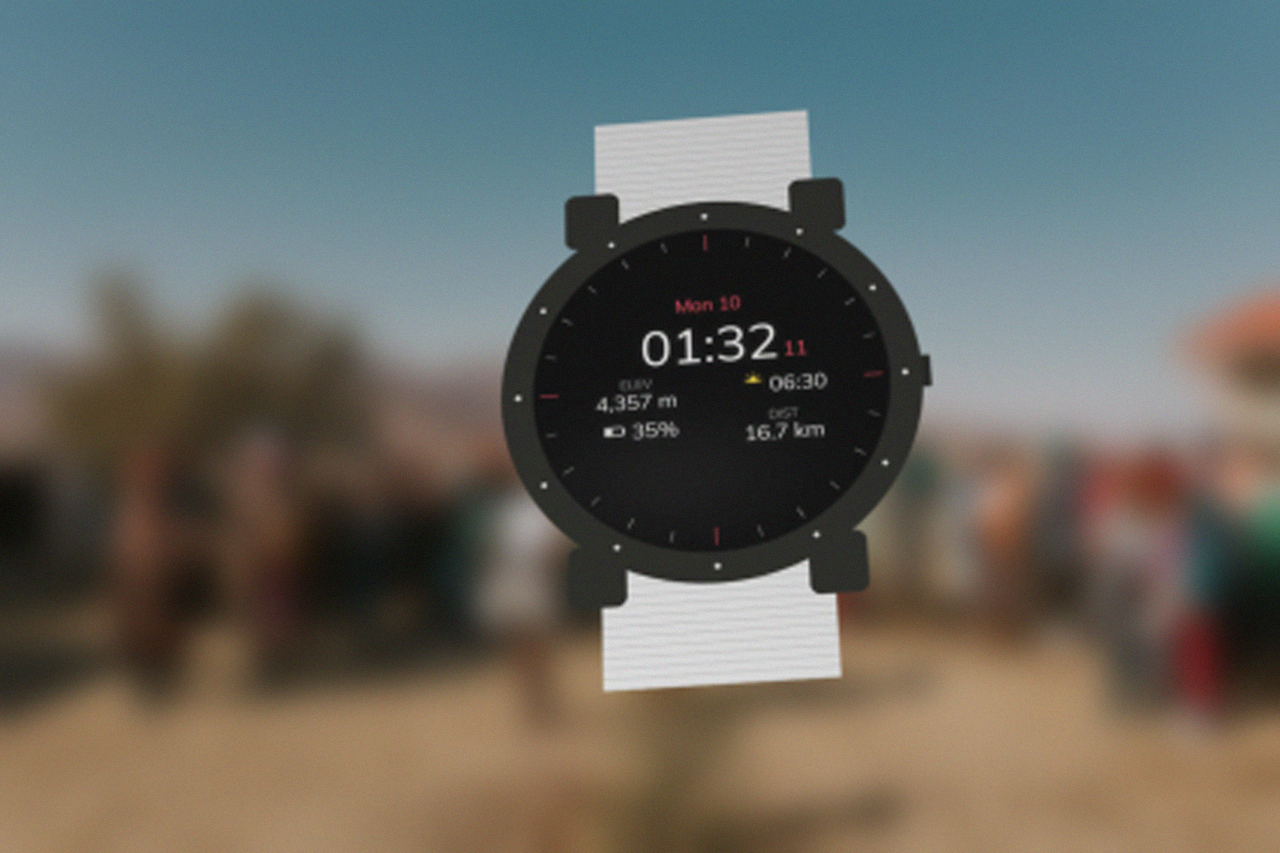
1:32
